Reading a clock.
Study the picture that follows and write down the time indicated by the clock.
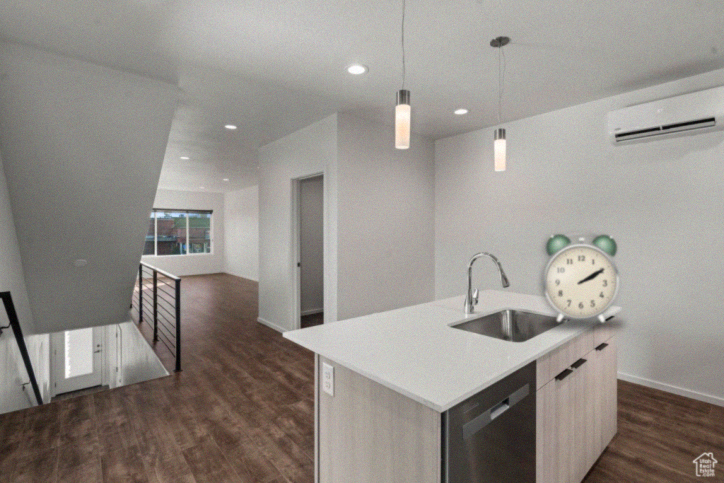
2:10
